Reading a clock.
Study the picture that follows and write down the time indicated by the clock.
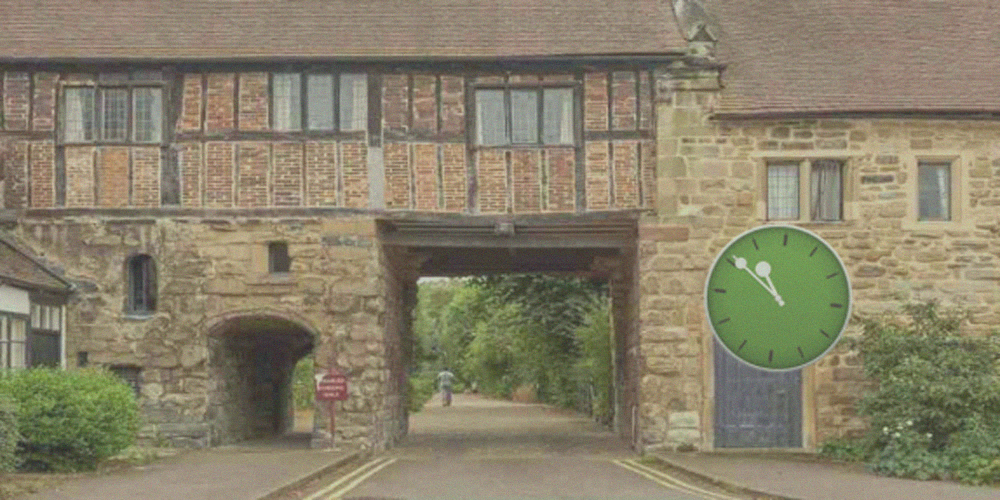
10:51
